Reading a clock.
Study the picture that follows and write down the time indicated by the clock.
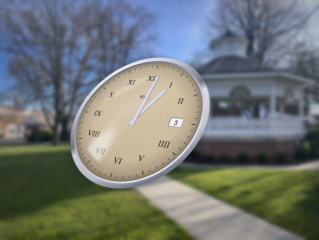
1:01
